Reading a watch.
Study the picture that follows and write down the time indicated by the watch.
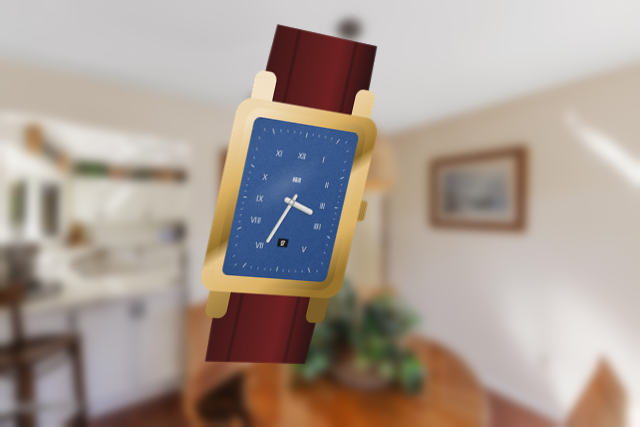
3:34
